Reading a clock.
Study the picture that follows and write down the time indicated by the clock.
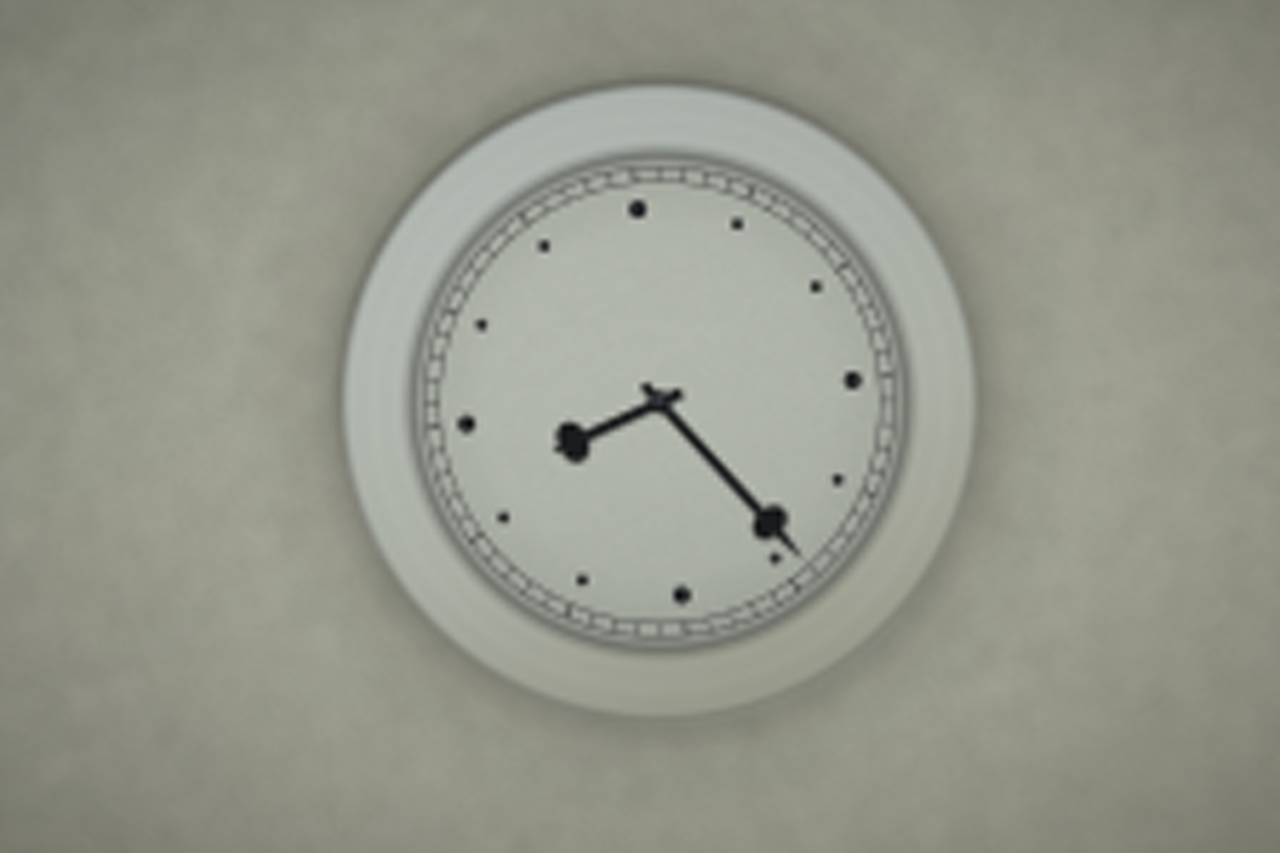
8:24
